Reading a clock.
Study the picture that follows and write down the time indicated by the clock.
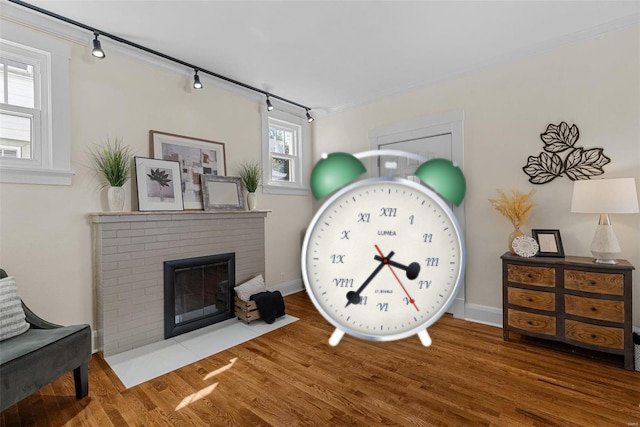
3:36:24
